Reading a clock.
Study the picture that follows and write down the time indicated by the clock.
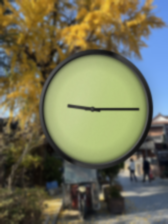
9:15
